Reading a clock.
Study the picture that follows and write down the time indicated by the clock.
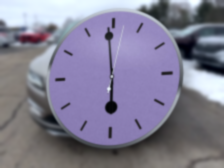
5:59:02
